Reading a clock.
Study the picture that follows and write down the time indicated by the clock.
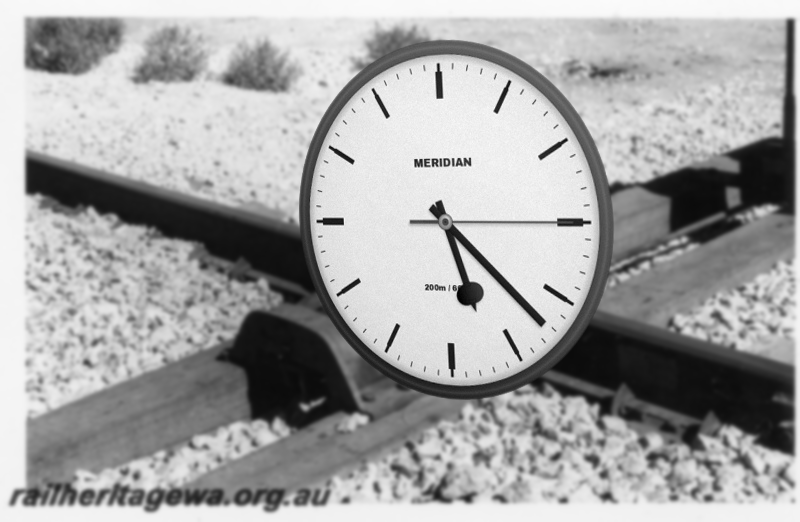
5:22:15
